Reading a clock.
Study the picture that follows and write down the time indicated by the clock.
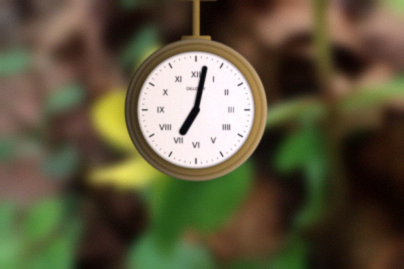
7:02
